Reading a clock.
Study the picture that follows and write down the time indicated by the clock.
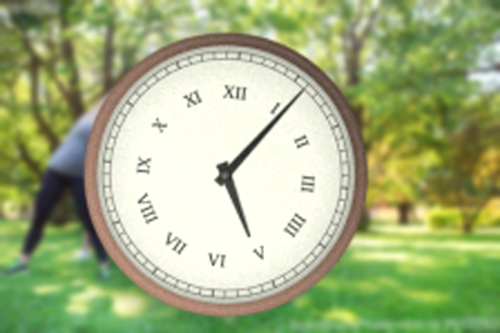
5:06
